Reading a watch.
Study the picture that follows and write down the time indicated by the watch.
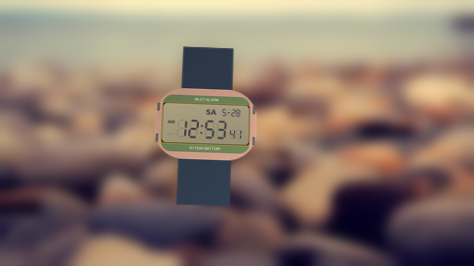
12:53:41
